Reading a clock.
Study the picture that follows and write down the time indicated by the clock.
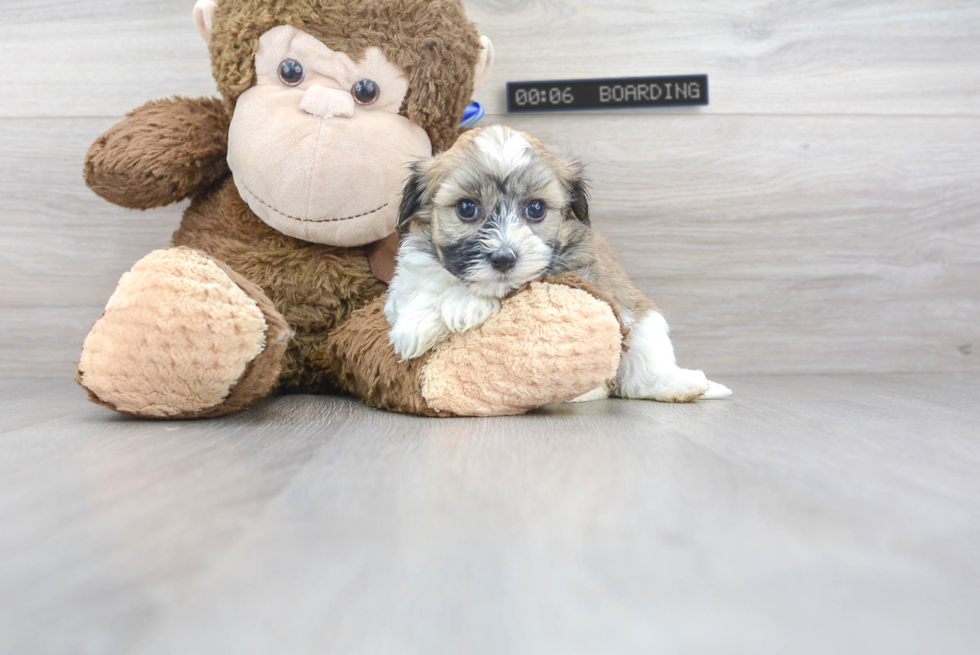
0:06
